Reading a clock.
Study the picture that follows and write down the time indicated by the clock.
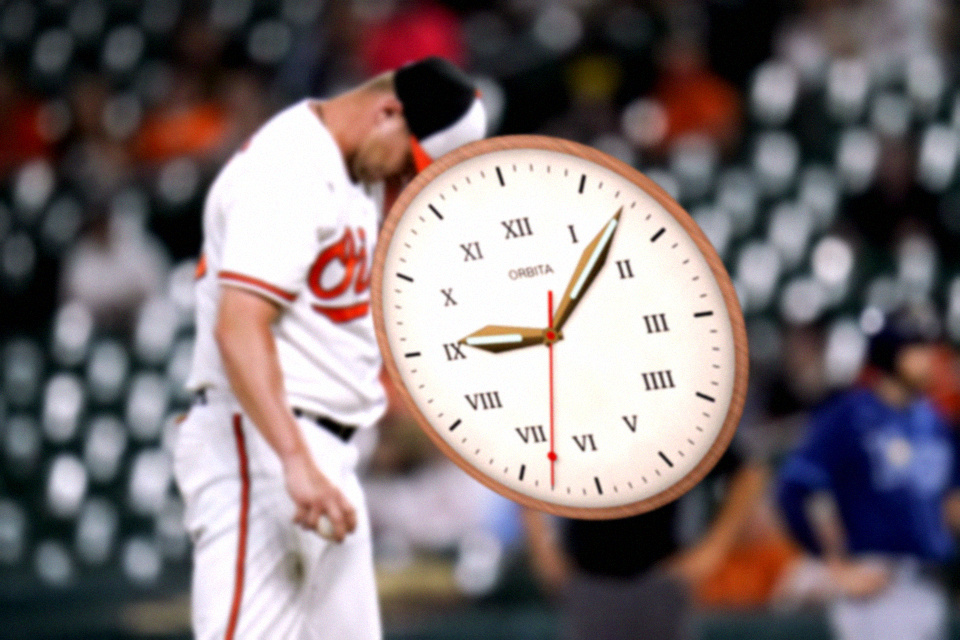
9:07:33
